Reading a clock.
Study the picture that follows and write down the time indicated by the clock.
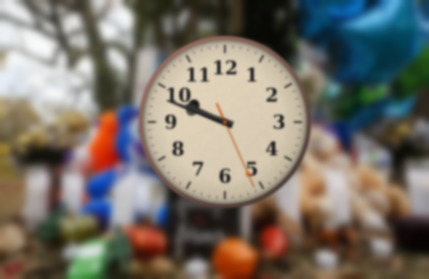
9:48:26
